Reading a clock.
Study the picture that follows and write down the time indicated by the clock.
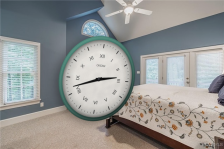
2:42
